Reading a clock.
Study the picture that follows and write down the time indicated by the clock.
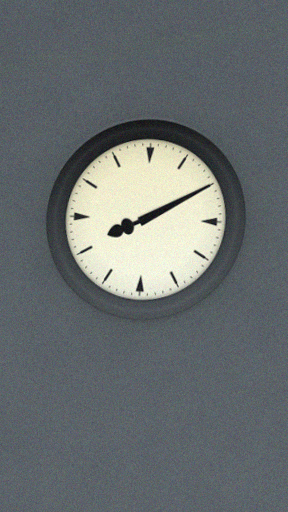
8:10
